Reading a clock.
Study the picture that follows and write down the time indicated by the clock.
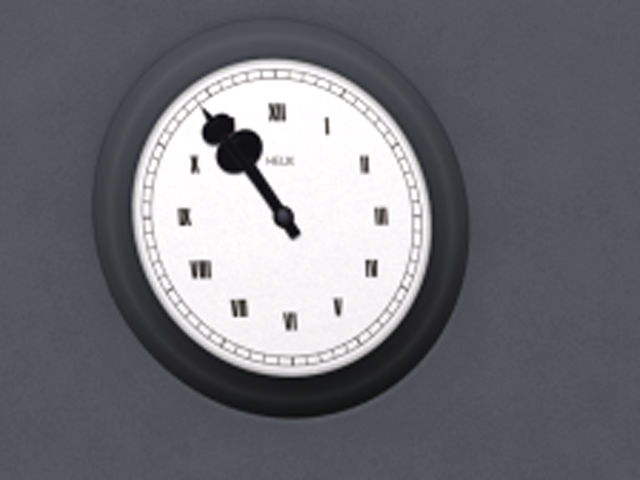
10:54
